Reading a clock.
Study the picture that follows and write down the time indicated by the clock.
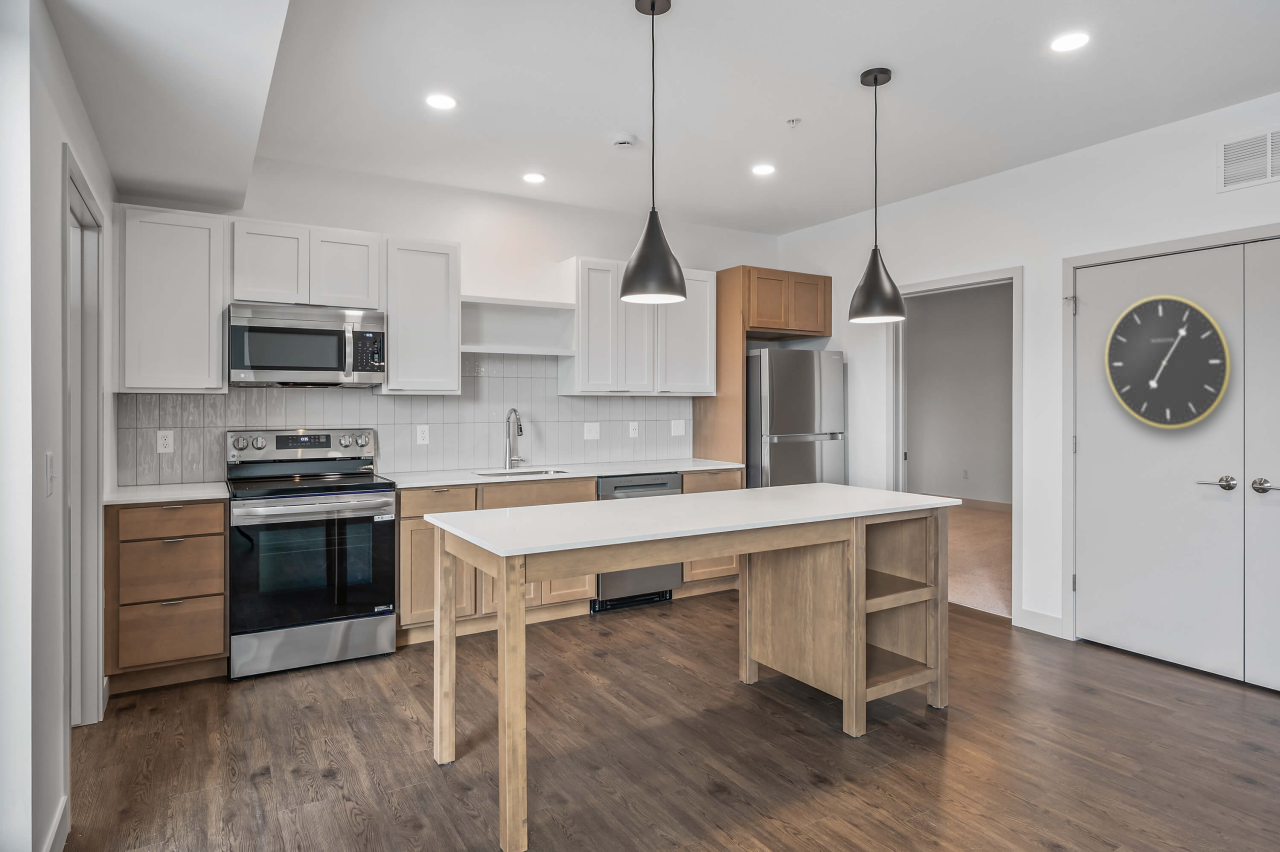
7:06
